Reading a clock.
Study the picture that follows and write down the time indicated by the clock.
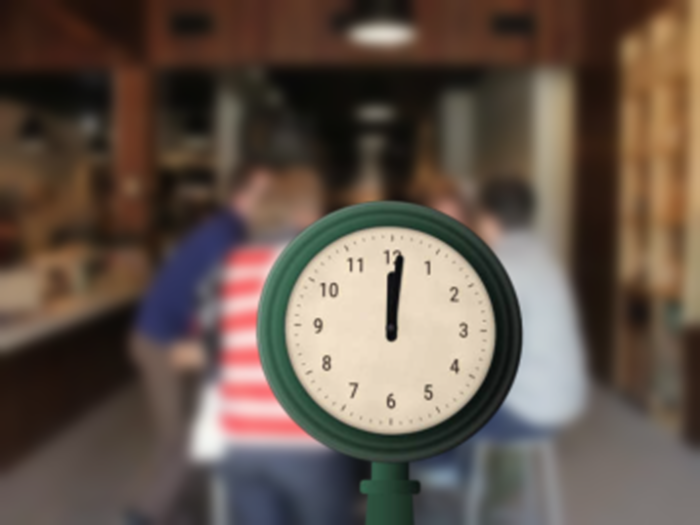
12:01
